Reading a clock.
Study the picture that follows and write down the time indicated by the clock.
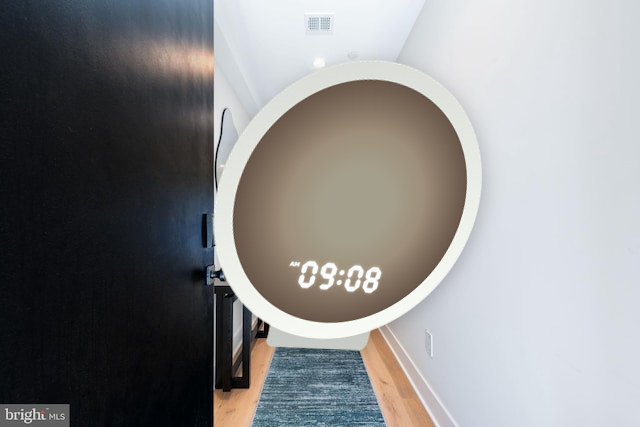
9:08
